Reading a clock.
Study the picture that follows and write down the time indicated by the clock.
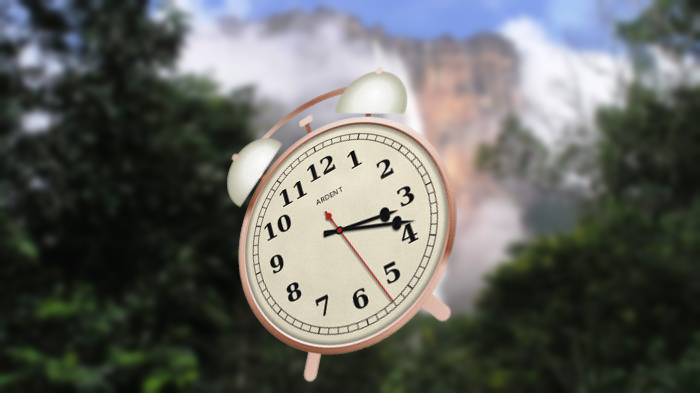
3:18:27
